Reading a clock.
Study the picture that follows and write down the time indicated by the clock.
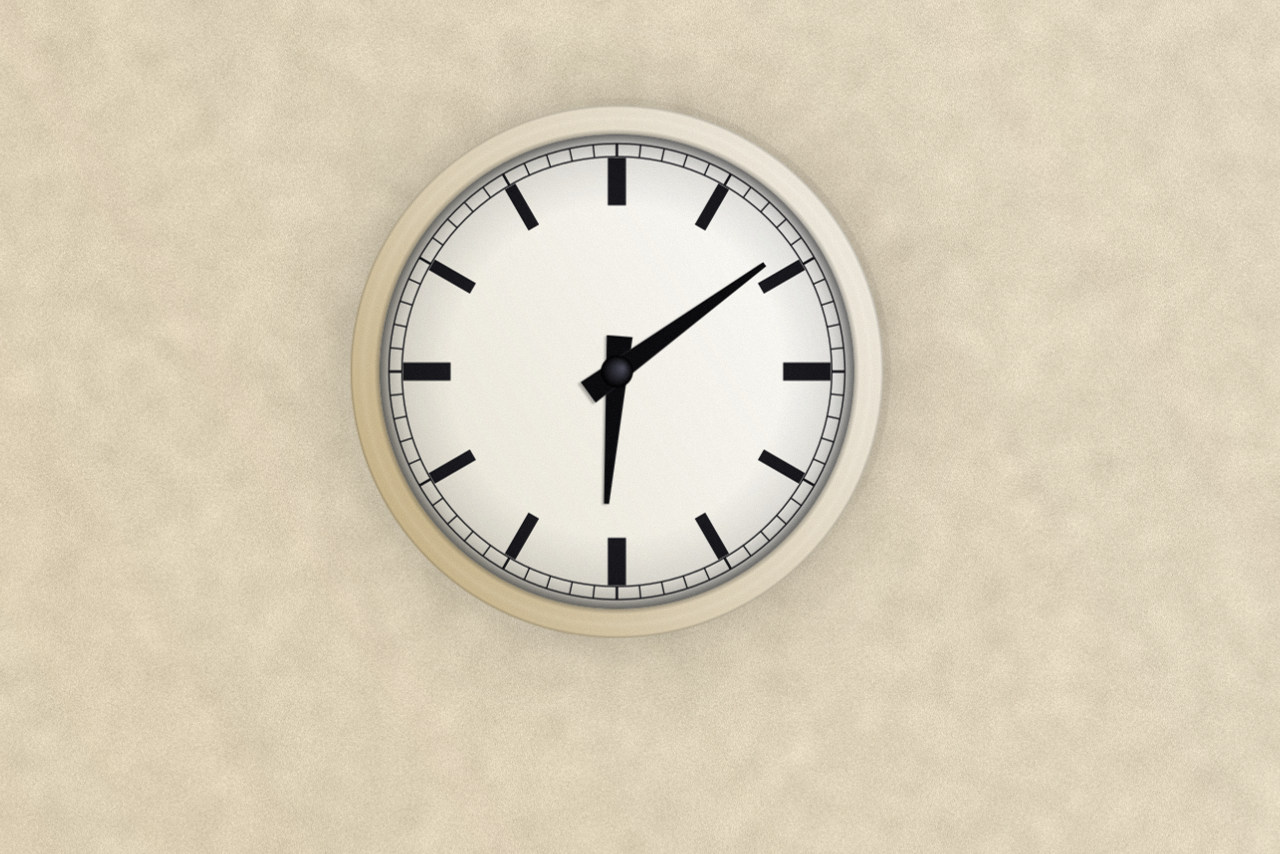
6:09
